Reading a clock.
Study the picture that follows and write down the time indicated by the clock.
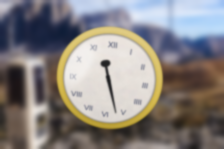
11:27
